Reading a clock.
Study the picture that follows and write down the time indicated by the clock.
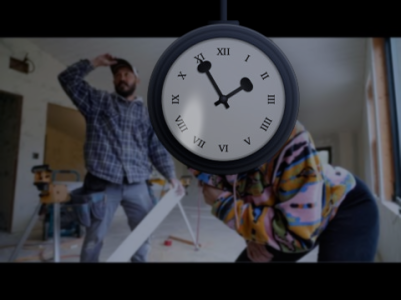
1:55
